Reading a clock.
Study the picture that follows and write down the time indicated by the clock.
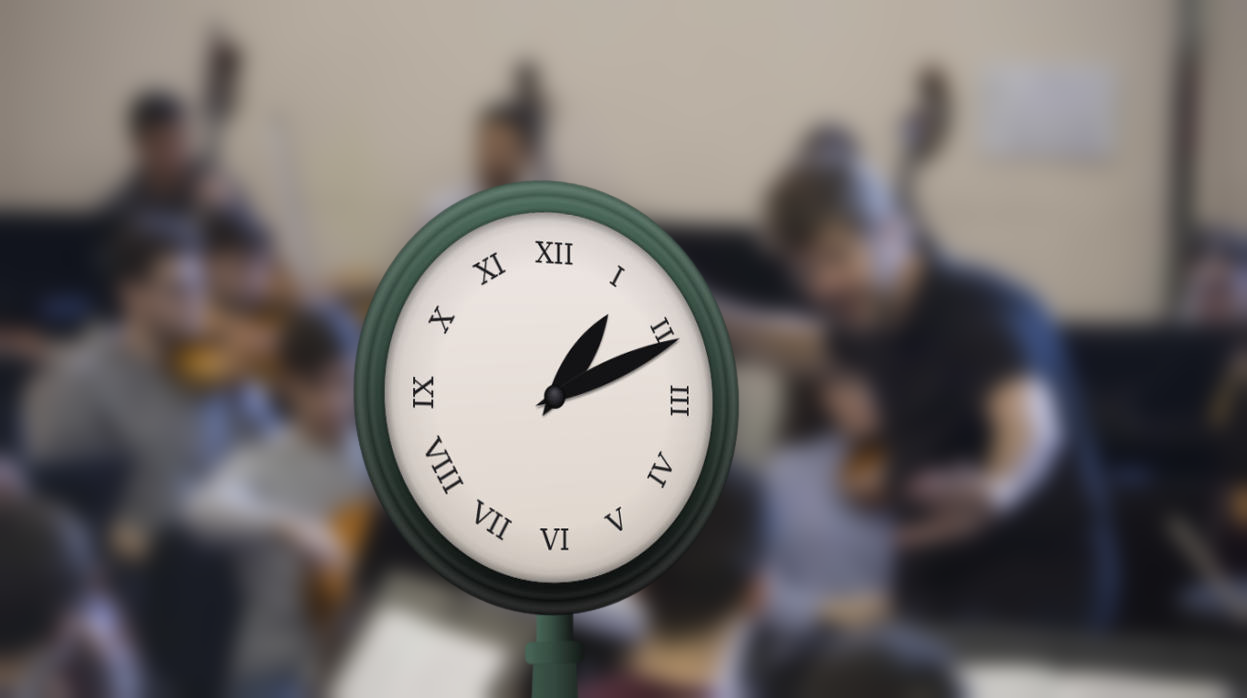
1:11
